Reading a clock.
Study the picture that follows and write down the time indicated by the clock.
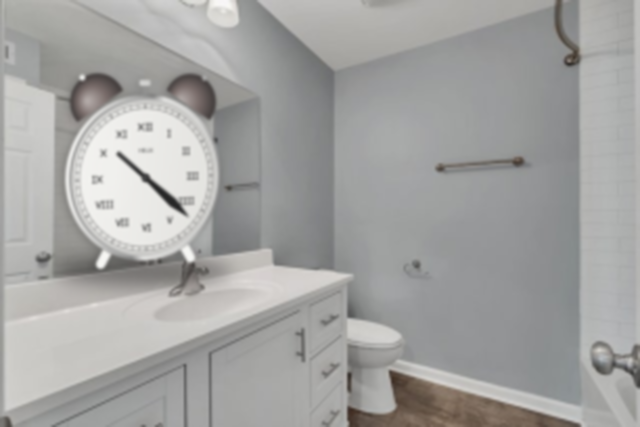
10:22
